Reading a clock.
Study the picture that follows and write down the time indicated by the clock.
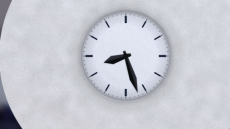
8:27
